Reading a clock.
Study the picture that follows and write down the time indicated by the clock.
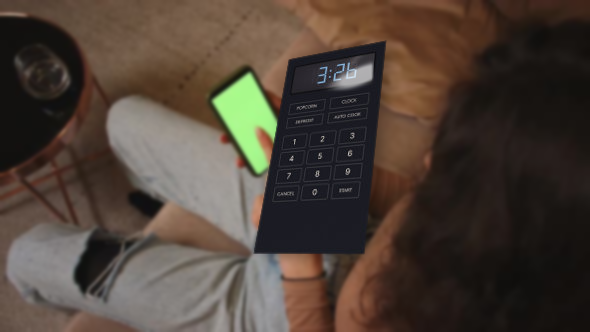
3:26
